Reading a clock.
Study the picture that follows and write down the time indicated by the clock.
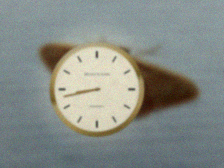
8:43
